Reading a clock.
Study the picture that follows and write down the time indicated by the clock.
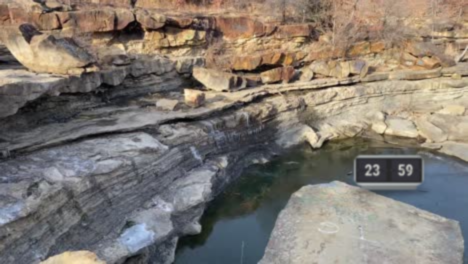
23:59
